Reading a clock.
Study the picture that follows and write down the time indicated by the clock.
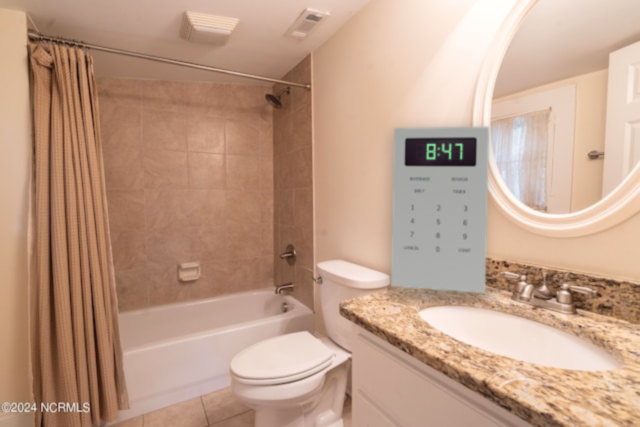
8:47
